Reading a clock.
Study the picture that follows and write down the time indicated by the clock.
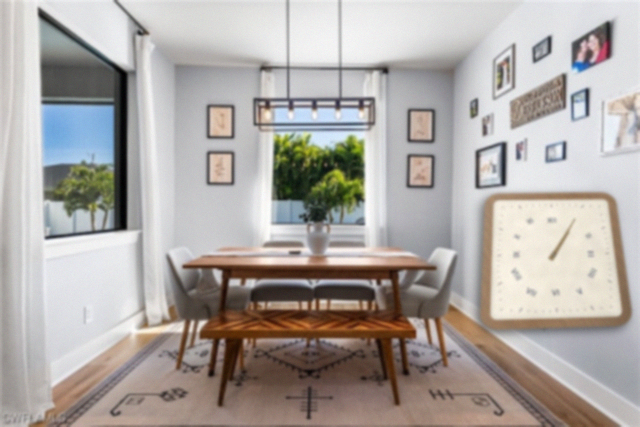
1:05
